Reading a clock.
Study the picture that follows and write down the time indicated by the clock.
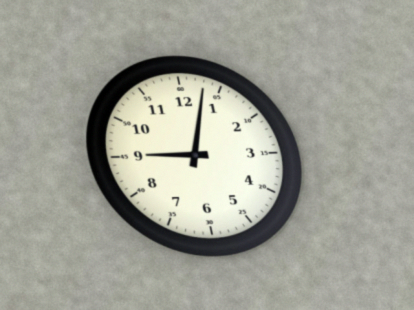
9:03
